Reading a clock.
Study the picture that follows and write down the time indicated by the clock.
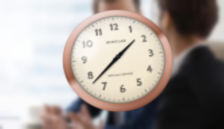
1:38
